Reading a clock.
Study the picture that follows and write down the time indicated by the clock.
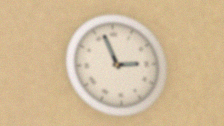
2:57
